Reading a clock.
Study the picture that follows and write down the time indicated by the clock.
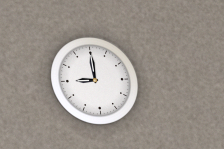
9:00
